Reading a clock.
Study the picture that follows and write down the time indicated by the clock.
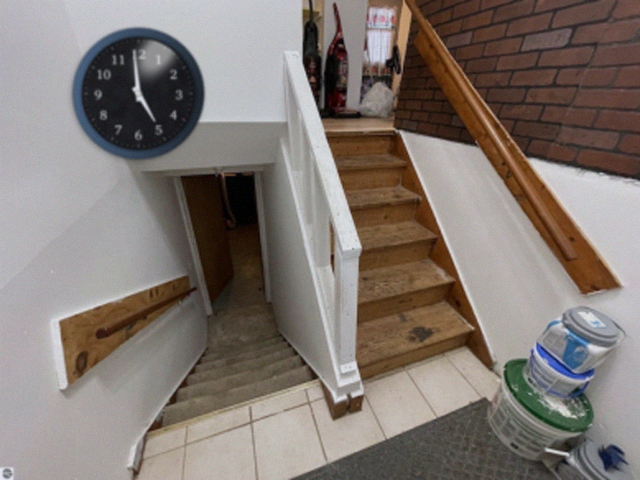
4:59
